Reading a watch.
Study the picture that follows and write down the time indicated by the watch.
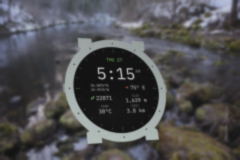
5:15
